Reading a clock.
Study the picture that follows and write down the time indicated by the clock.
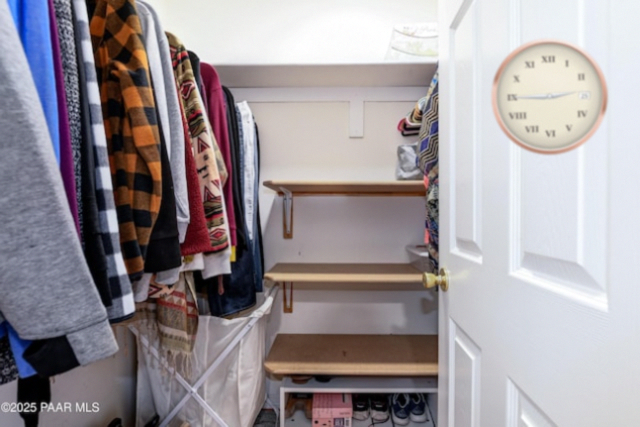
2:45
